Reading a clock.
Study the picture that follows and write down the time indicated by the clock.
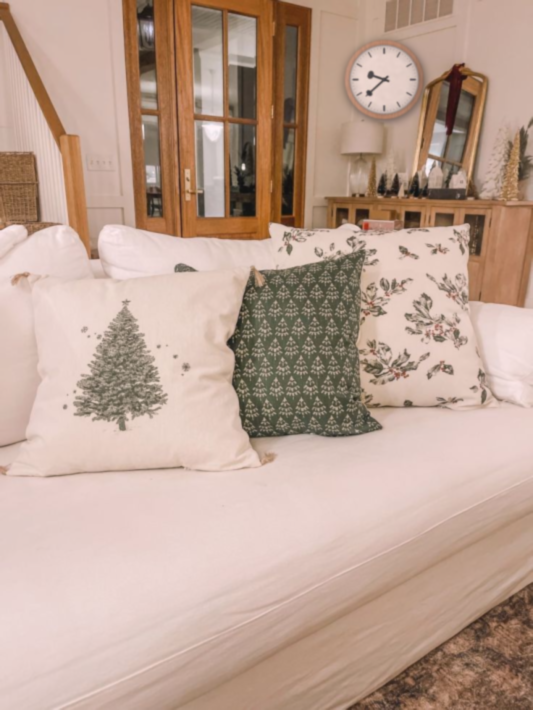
9:38
